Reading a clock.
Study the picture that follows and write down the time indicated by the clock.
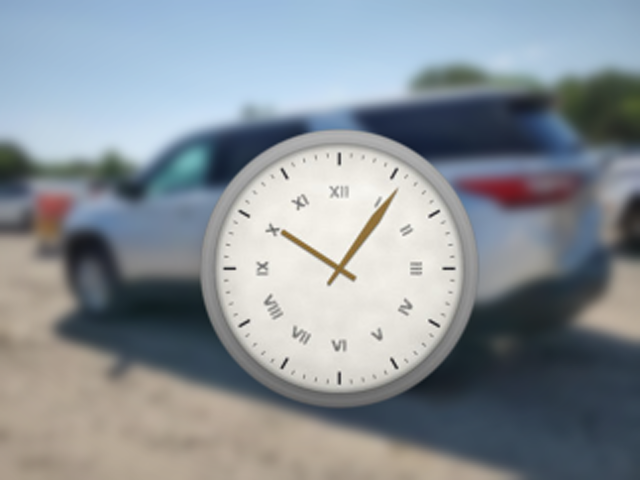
10:06
